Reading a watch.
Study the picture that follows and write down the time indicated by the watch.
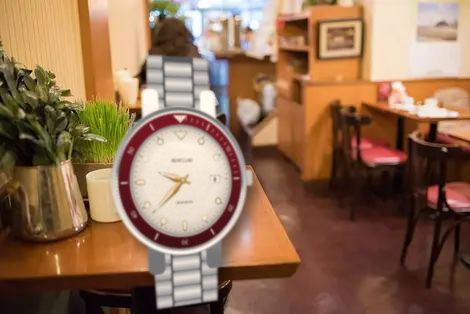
9:38
